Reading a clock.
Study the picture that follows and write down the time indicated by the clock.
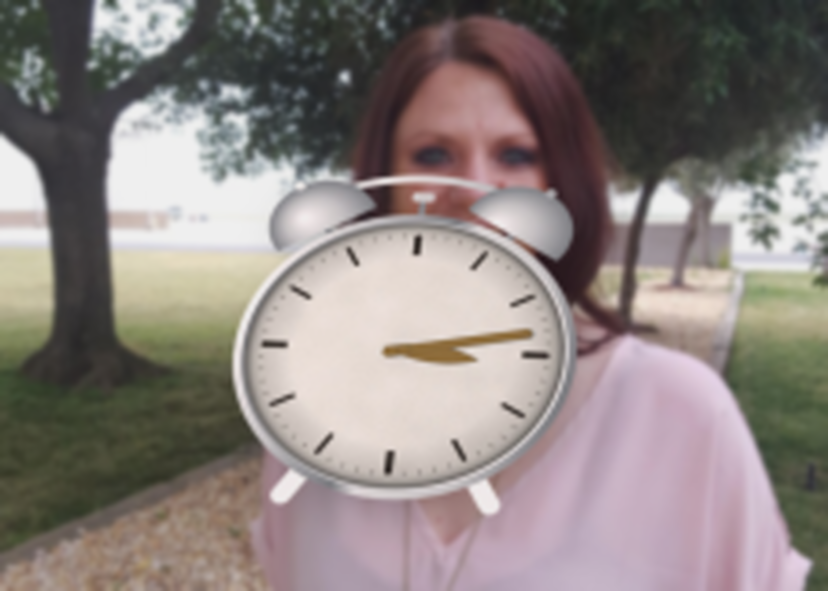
3:13
